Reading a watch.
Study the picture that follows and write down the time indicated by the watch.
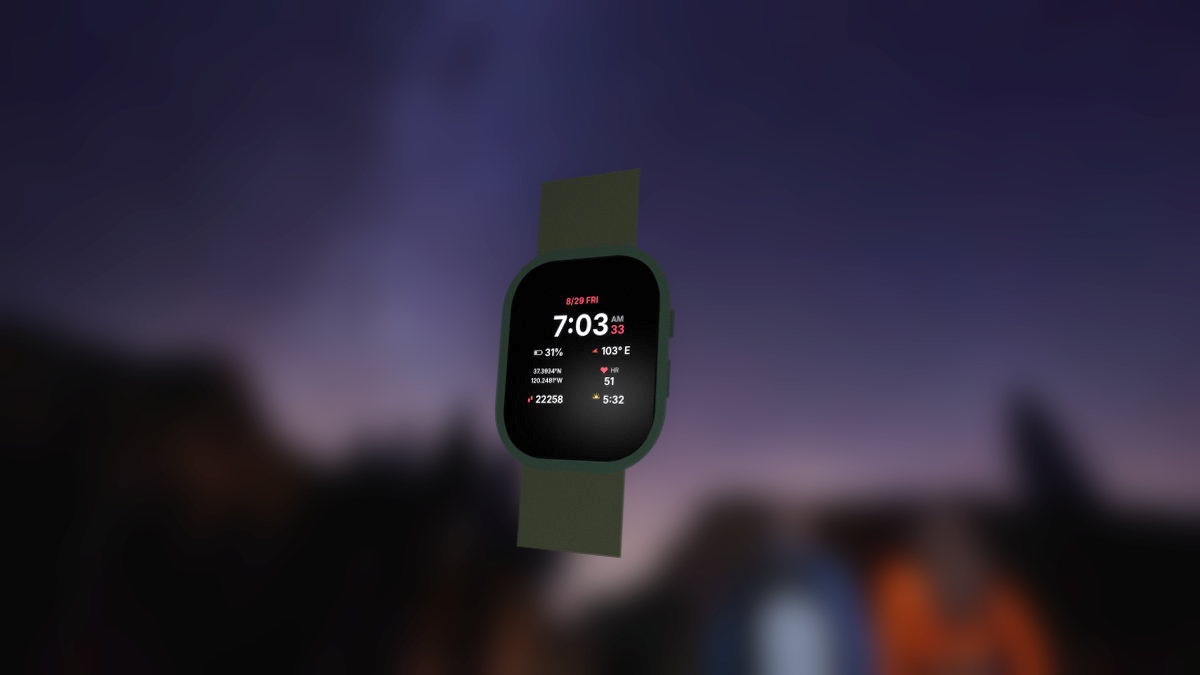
7:03:33
